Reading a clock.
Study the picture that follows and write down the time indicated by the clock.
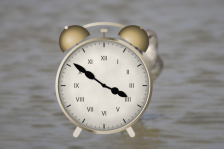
3:51
